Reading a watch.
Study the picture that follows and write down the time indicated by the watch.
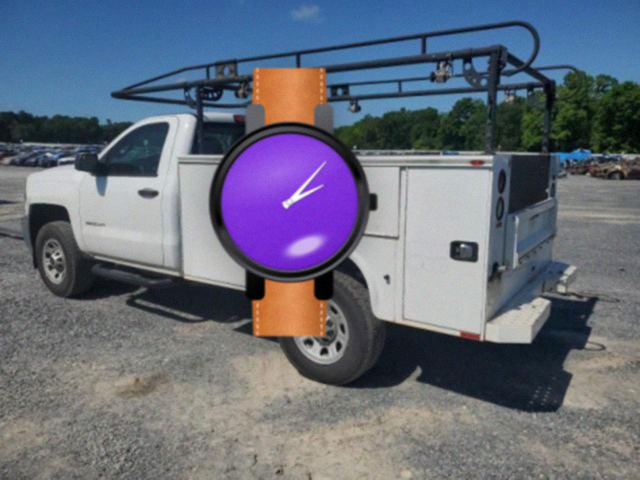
2:07
